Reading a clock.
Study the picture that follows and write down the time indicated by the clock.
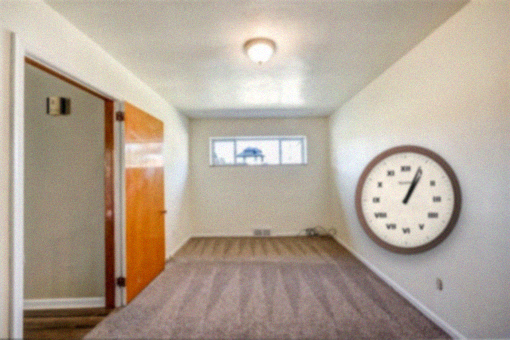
1:04
